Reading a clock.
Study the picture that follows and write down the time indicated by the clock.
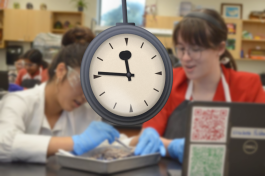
11:46
